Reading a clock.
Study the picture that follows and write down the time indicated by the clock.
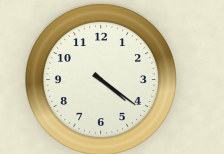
4:21
